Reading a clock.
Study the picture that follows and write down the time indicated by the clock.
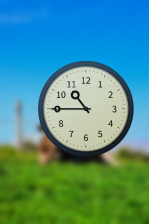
10:45
